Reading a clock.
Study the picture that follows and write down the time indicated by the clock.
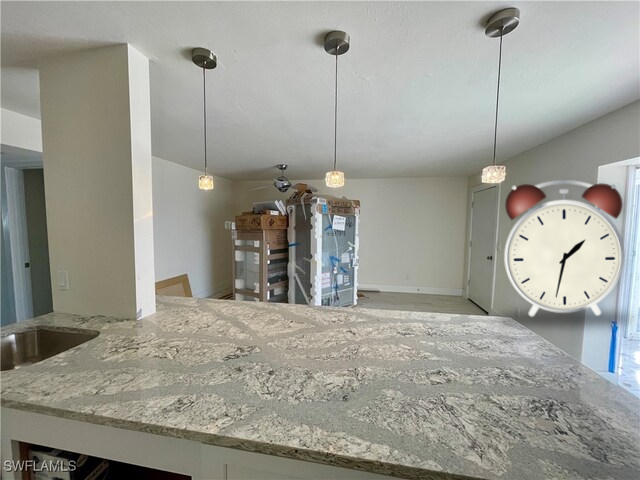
1:32
